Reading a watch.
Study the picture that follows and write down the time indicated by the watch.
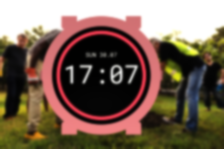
17:07
